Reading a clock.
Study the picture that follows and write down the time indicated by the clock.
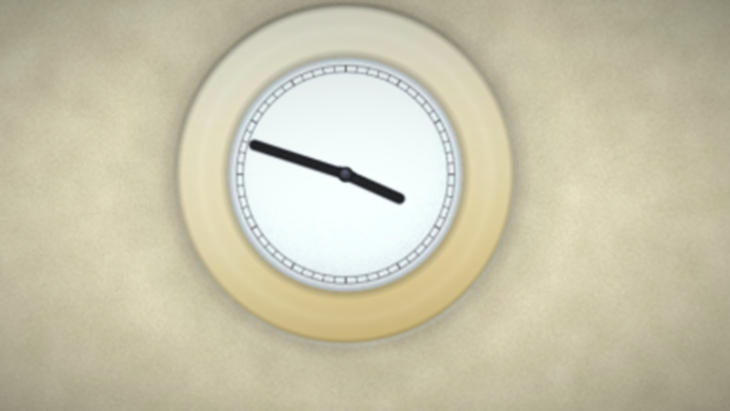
3:48
